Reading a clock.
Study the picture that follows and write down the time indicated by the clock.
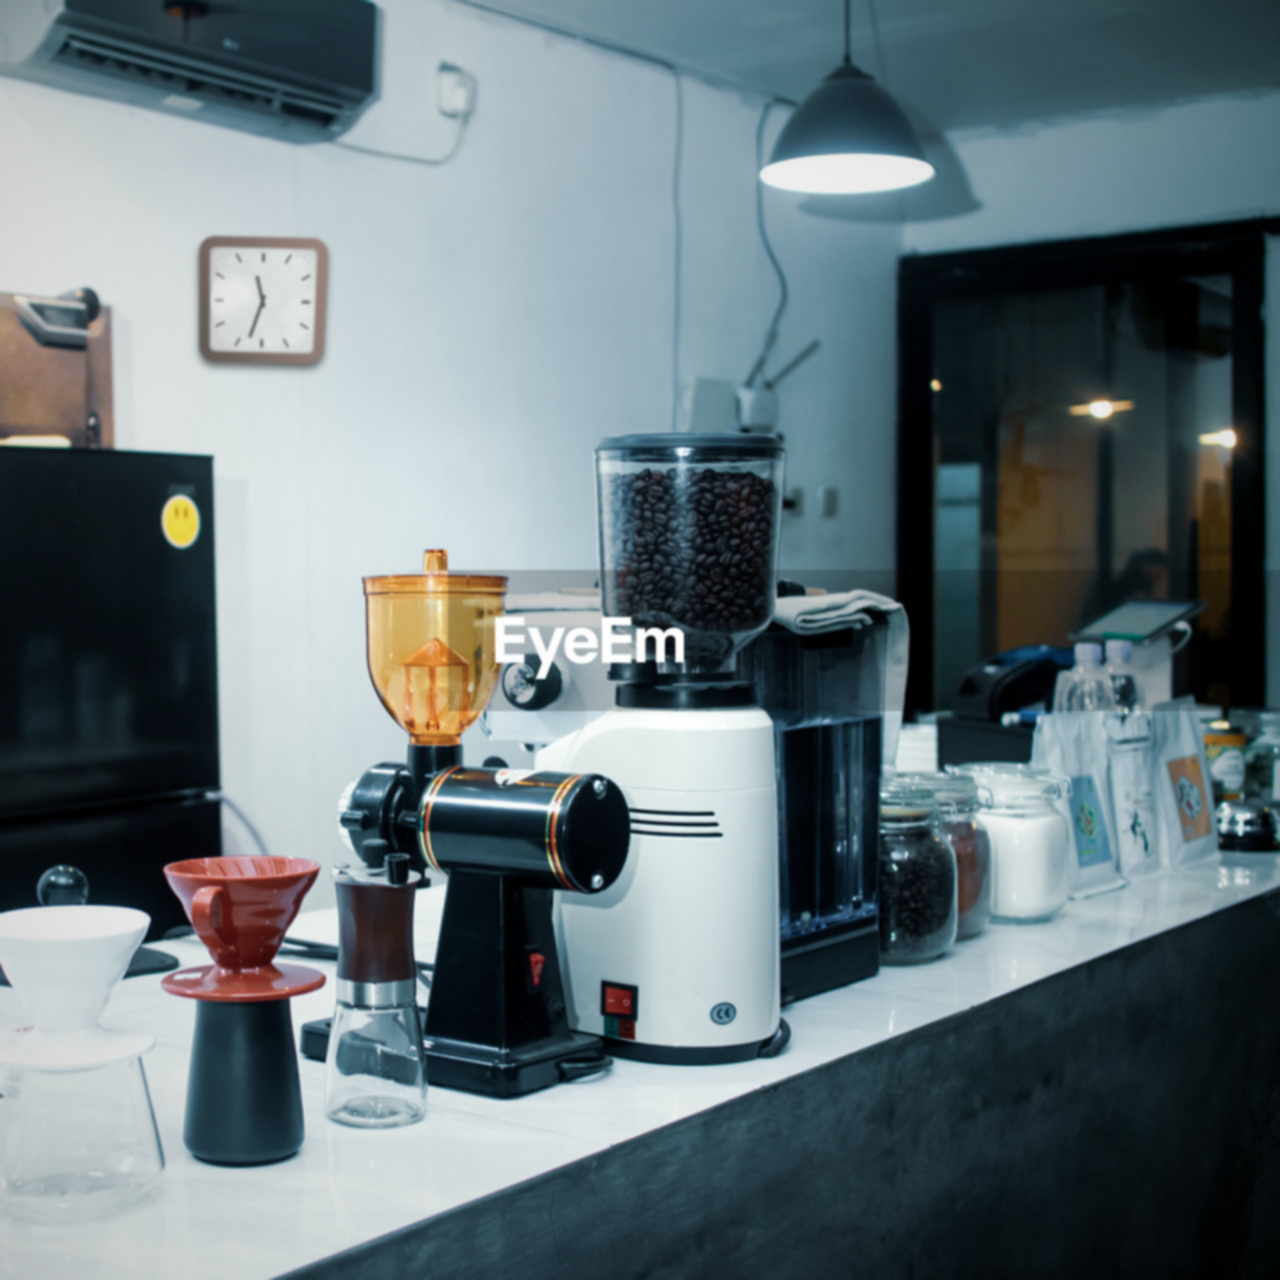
11:33
